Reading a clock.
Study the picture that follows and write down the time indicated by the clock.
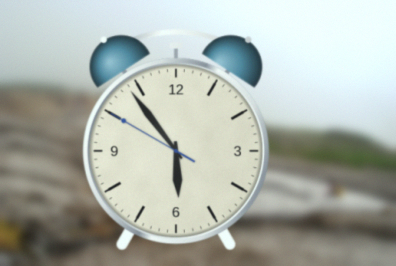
5:53:50
